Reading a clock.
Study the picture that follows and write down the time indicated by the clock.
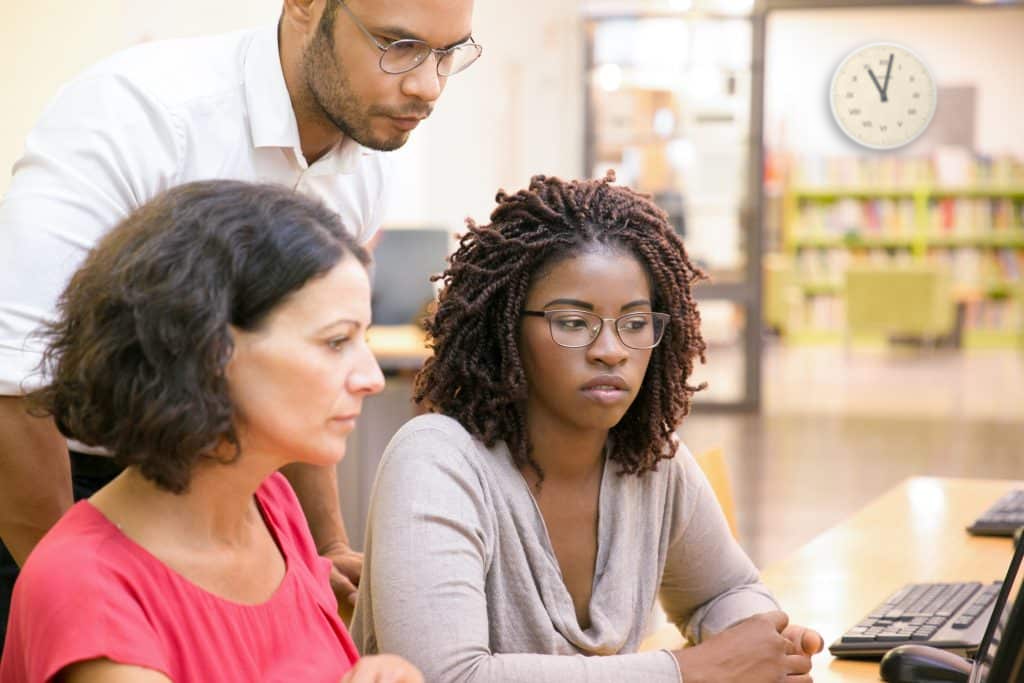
11:02
